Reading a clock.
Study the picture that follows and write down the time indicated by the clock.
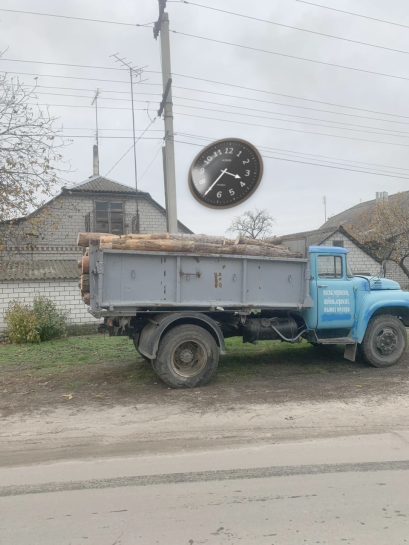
3:35
